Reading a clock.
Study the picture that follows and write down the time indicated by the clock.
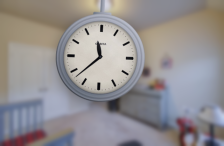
11:38
